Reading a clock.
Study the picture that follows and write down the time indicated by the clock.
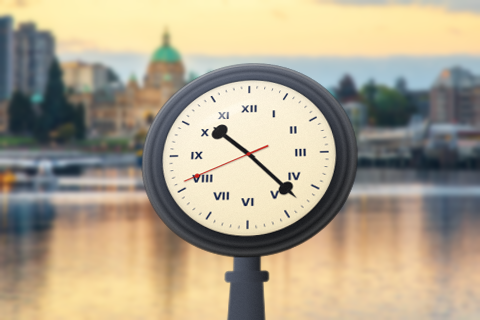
10:22:41
